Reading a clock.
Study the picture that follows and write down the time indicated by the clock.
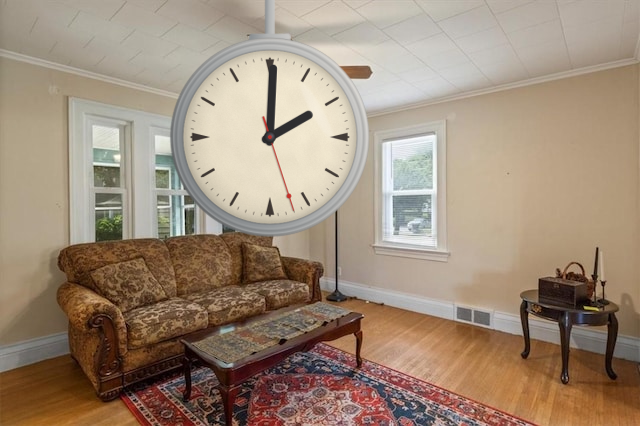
2:00:27
